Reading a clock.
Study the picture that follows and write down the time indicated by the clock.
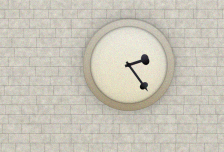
2:24
